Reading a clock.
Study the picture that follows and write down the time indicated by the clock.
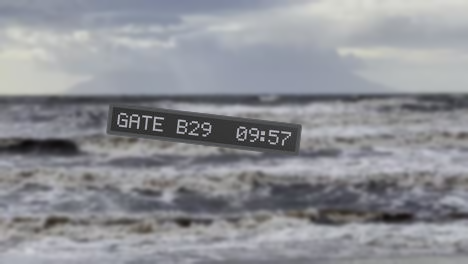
9:57
